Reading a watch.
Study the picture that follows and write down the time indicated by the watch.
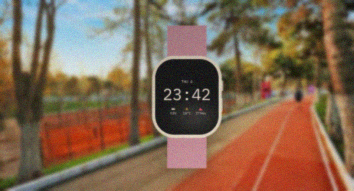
23:42
